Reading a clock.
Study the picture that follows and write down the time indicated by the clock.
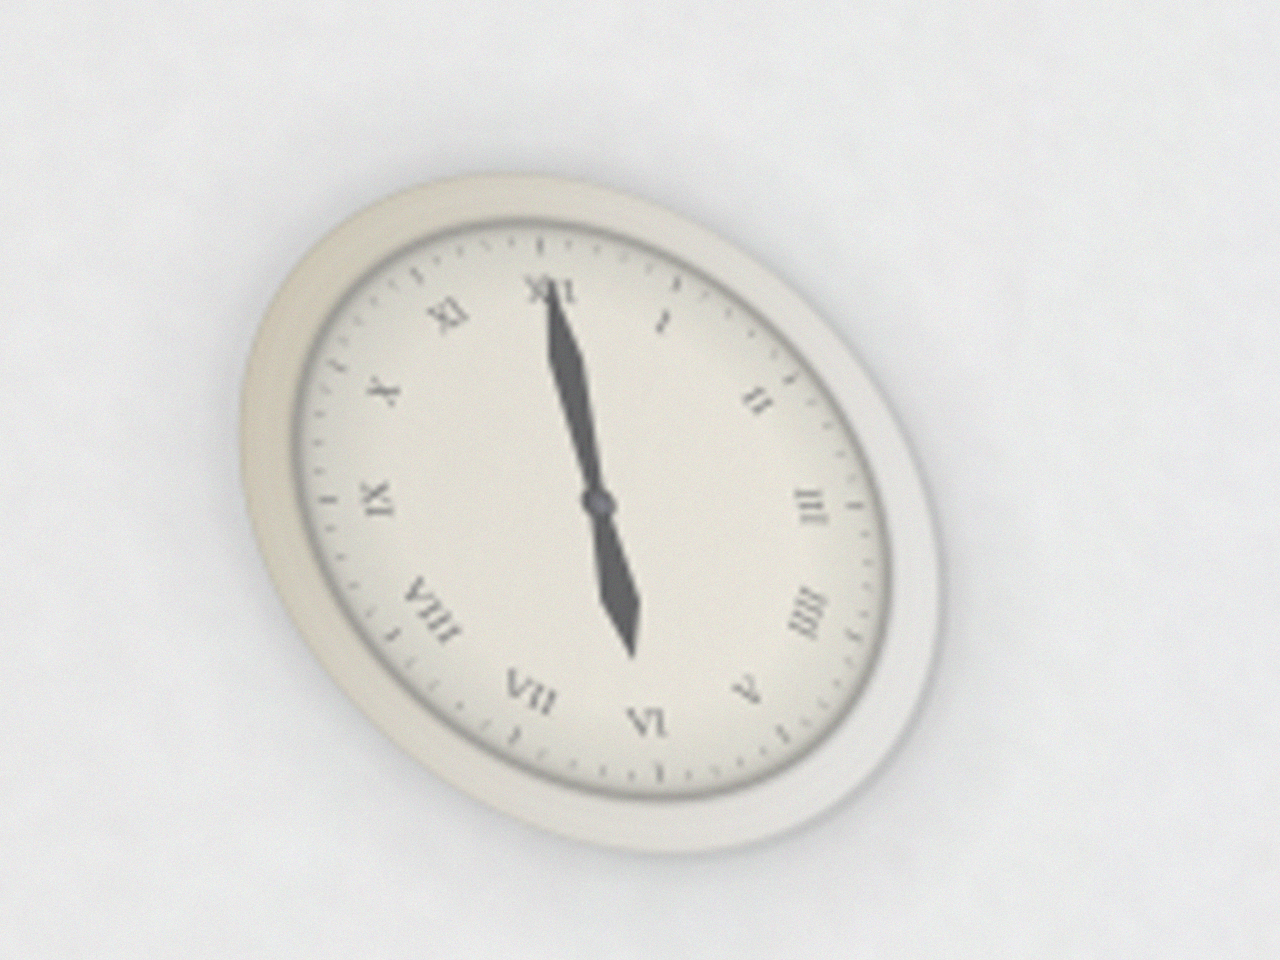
6:00
